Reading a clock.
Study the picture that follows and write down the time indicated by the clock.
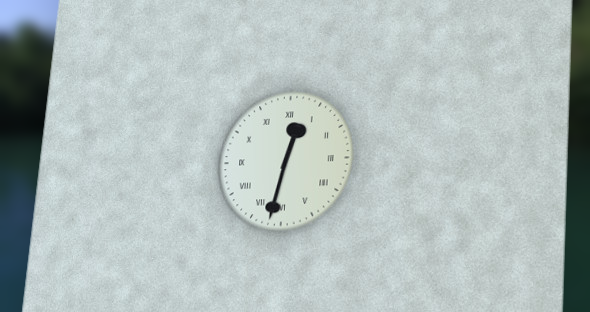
12:32
